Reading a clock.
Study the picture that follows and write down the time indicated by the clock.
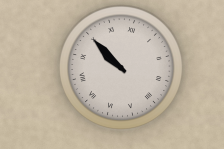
9:50
